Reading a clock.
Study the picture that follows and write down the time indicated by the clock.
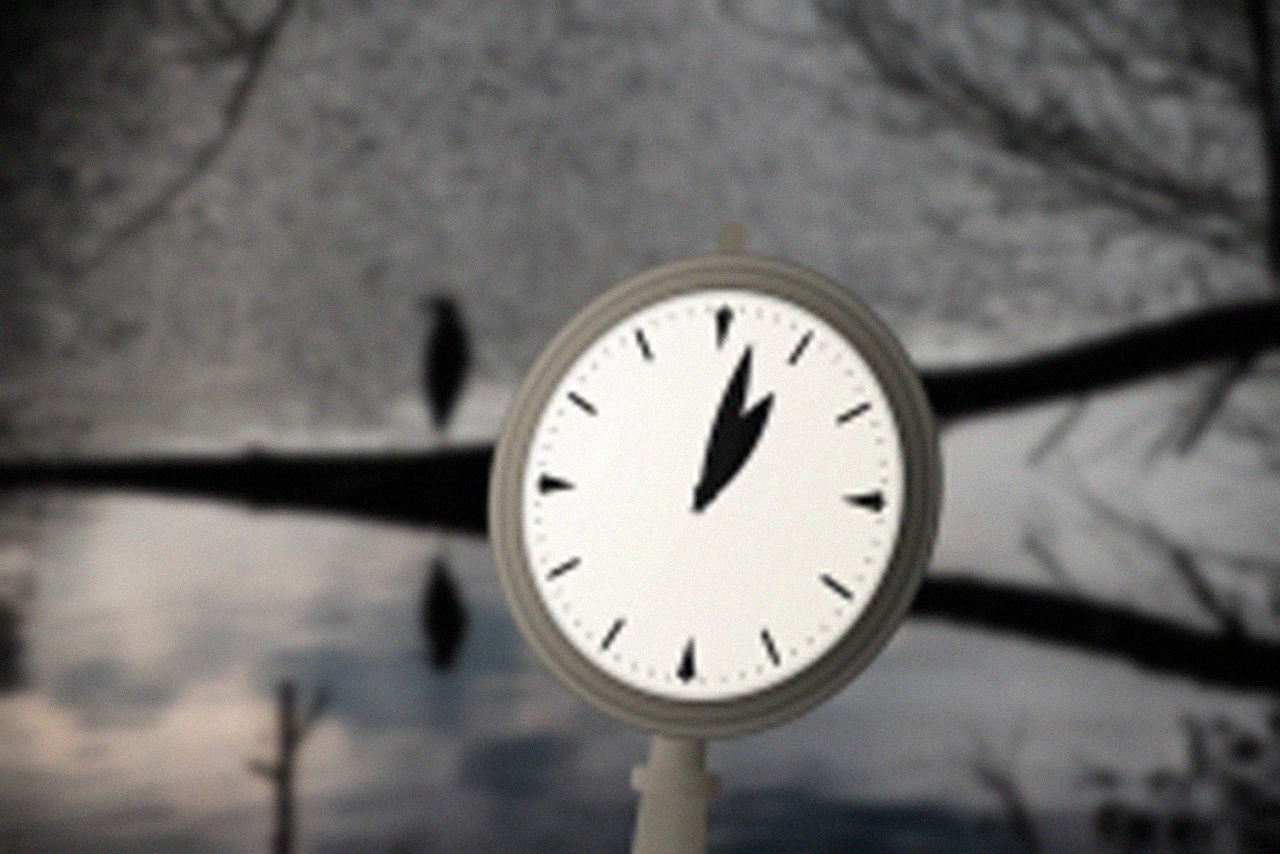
1:02
